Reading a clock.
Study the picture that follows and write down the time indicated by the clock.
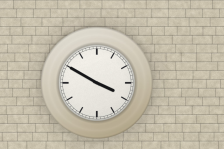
3:50
